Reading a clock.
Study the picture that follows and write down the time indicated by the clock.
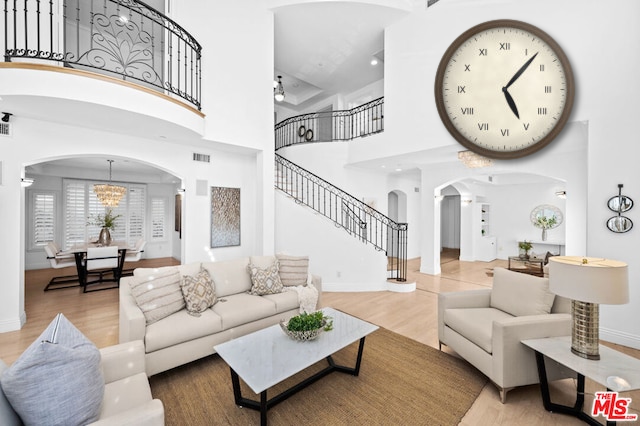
5:07
